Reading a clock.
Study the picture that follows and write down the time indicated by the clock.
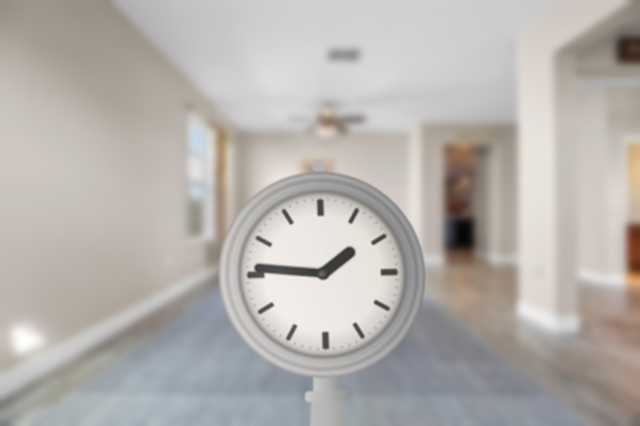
1:46
